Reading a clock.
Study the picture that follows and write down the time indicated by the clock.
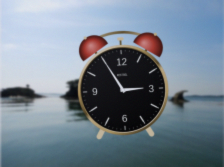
2:55
